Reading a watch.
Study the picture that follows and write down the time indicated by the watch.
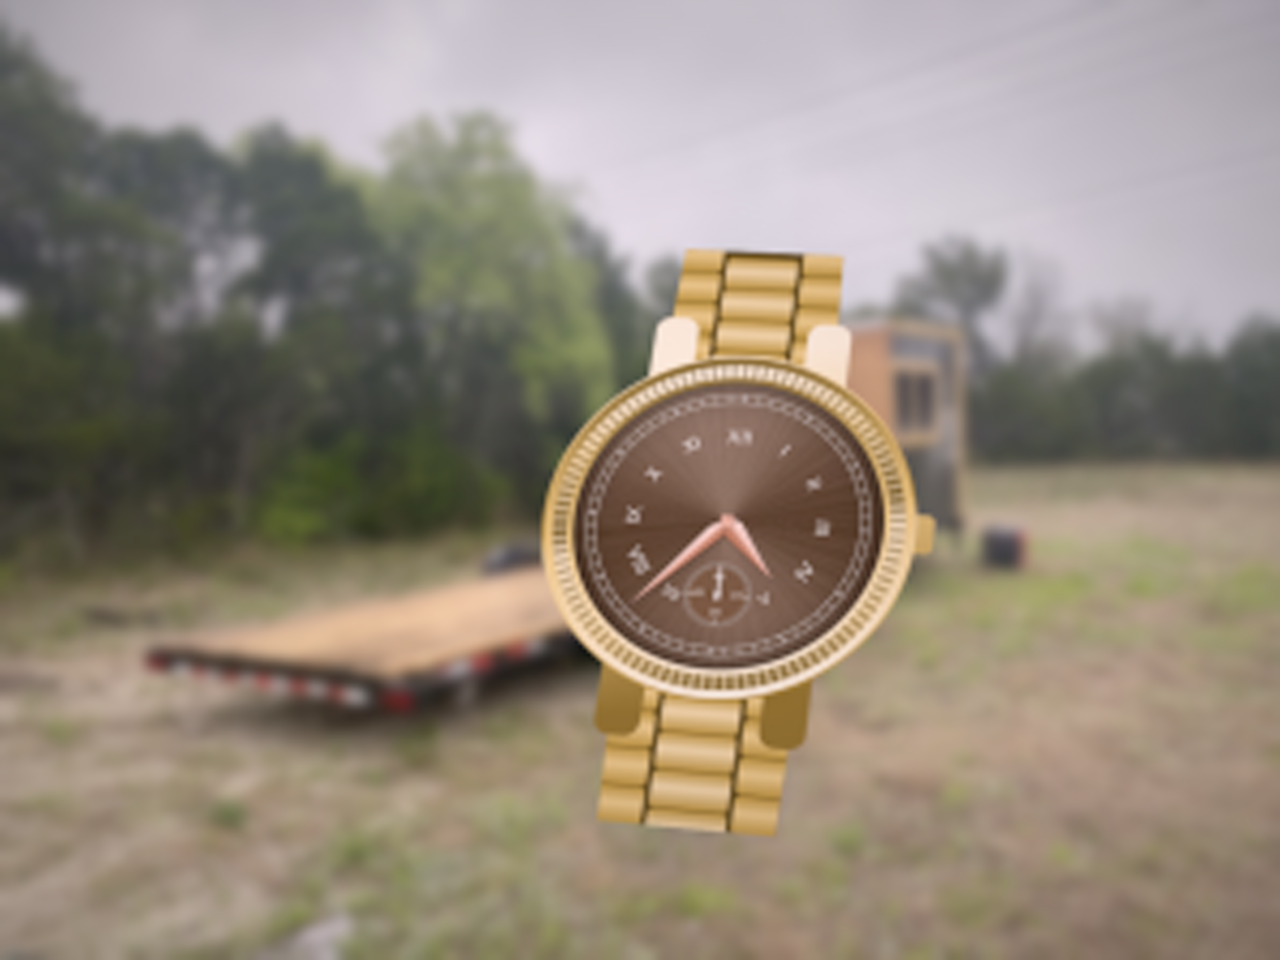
4:37
